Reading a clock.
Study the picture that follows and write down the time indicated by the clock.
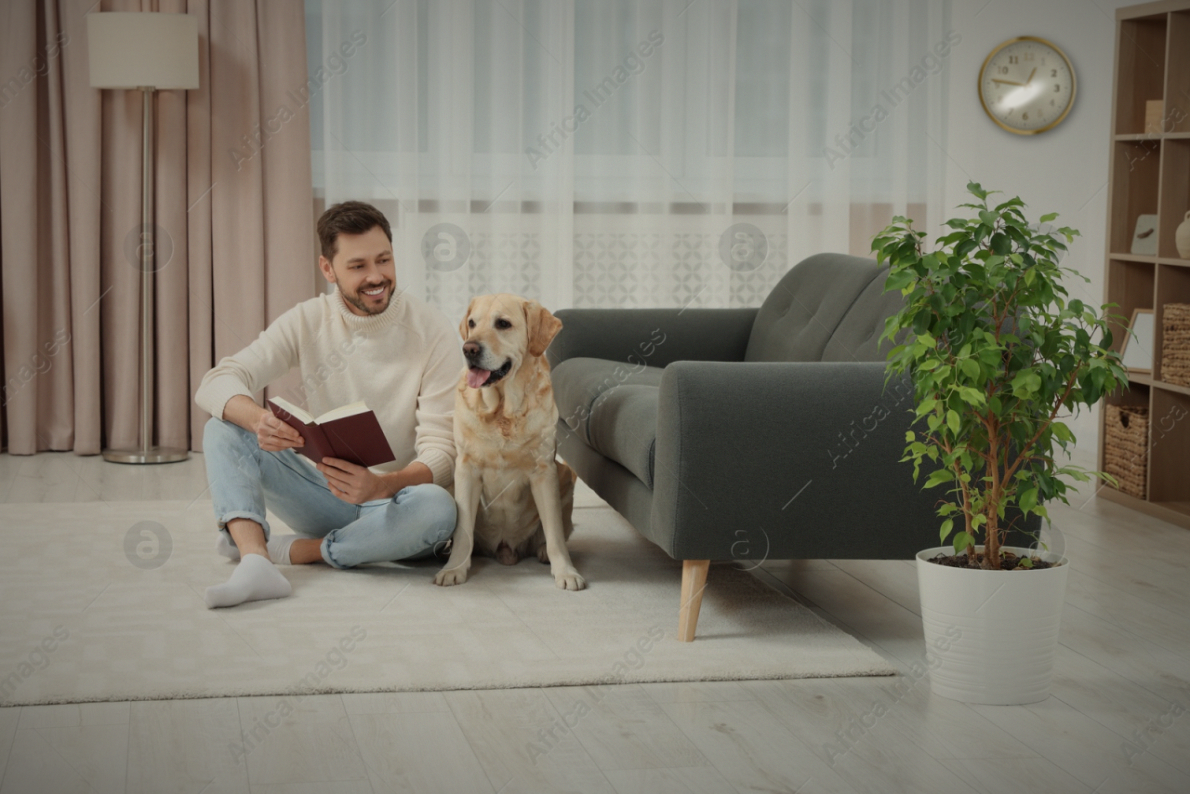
12:46
